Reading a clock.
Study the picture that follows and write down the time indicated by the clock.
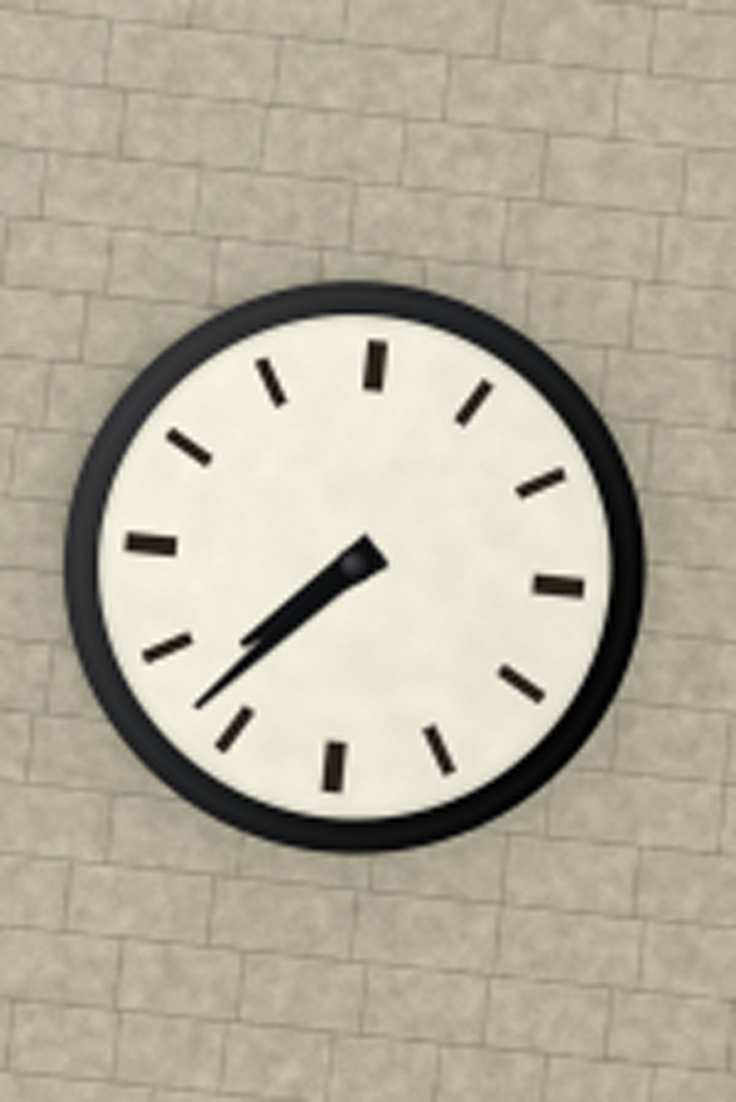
7:37
